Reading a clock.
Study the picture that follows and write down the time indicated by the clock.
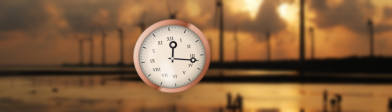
12:17
